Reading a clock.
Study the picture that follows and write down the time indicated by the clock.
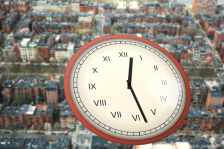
12:28
